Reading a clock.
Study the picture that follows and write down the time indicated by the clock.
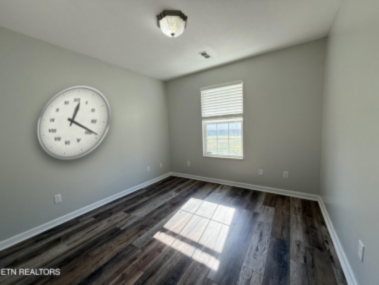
12:19
